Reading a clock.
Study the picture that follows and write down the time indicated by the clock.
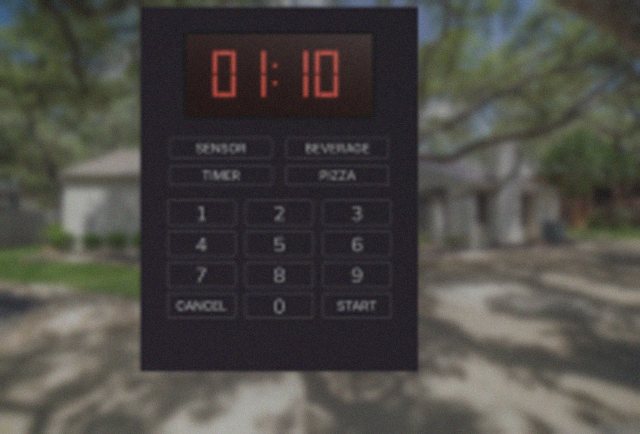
1:10
